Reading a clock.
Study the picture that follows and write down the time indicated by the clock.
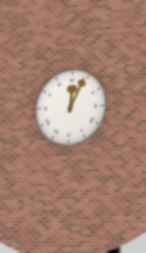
12:04
